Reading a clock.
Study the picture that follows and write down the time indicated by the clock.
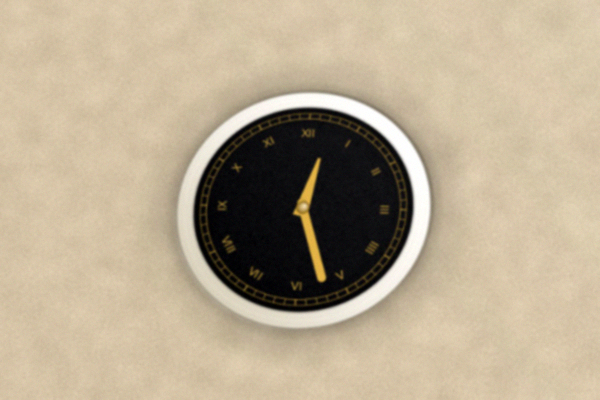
12:27
